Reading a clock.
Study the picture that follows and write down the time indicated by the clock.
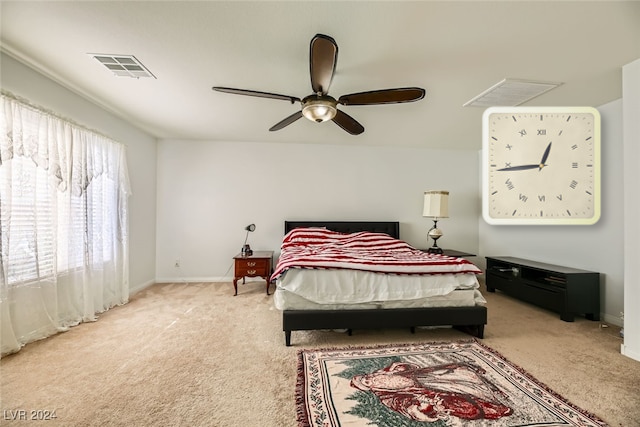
12:44
